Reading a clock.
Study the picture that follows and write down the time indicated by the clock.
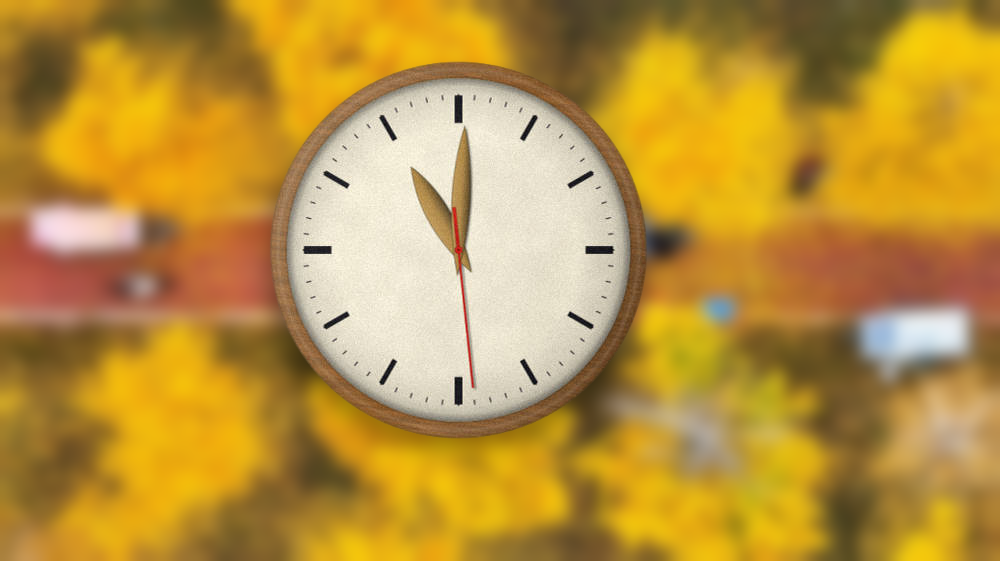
11:00:29
